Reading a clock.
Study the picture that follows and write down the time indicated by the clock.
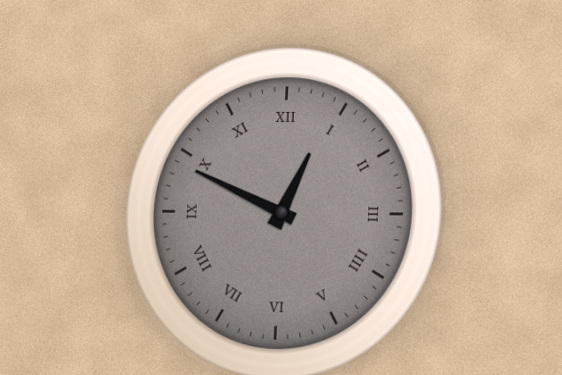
12:49
